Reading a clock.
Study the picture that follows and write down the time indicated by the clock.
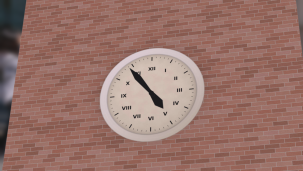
4:54
